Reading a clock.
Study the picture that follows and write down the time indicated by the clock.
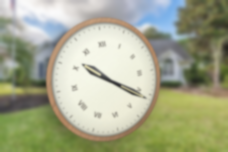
10:21
